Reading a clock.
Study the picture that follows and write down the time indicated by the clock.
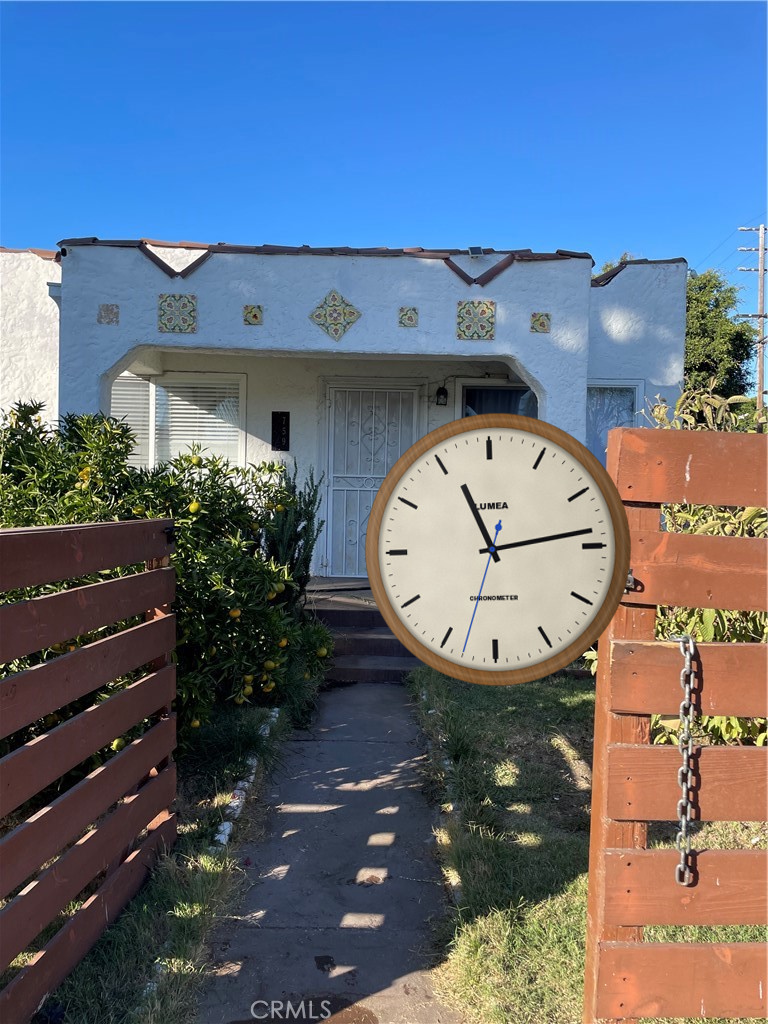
11:13:33
